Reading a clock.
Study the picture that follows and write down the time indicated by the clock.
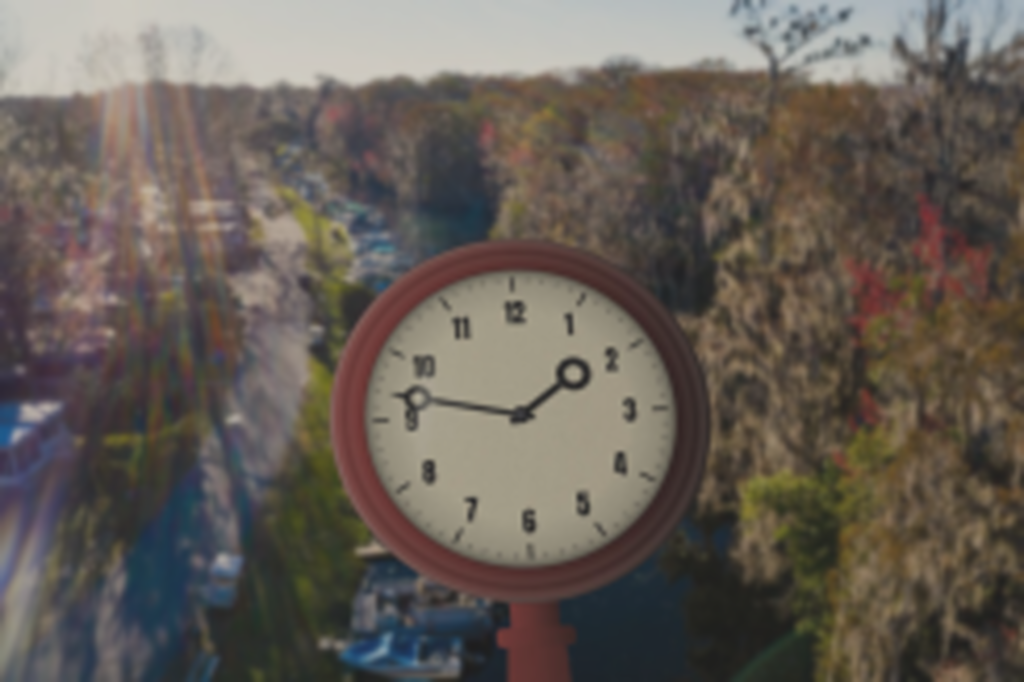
1:47
